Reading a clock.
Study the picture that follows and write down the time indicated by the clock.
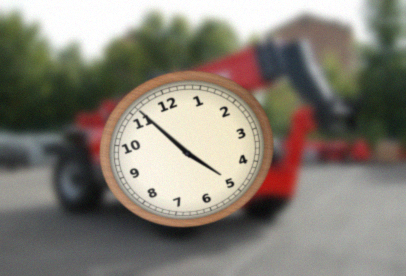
4:56
